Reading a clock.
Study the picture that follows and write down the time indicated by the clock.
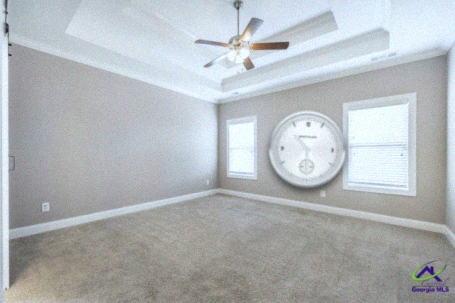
10:30
